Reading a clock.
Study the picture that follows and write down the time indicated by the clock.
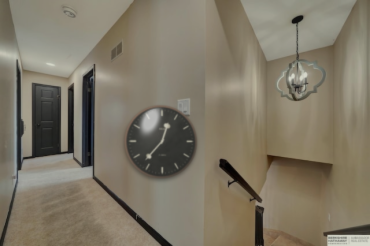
12:37
